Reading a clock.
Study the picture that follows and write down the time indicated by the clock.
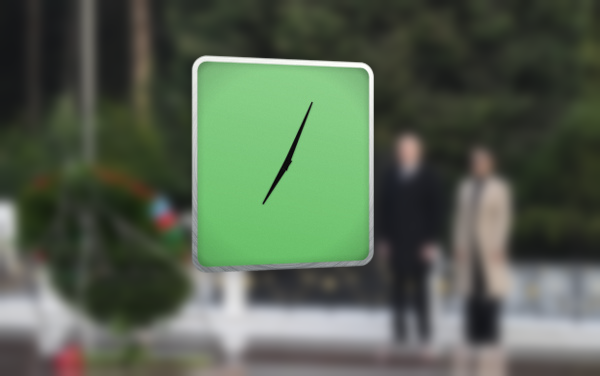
7:04
